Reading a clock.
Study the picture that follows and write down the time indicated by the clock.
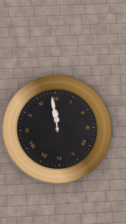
11:59
